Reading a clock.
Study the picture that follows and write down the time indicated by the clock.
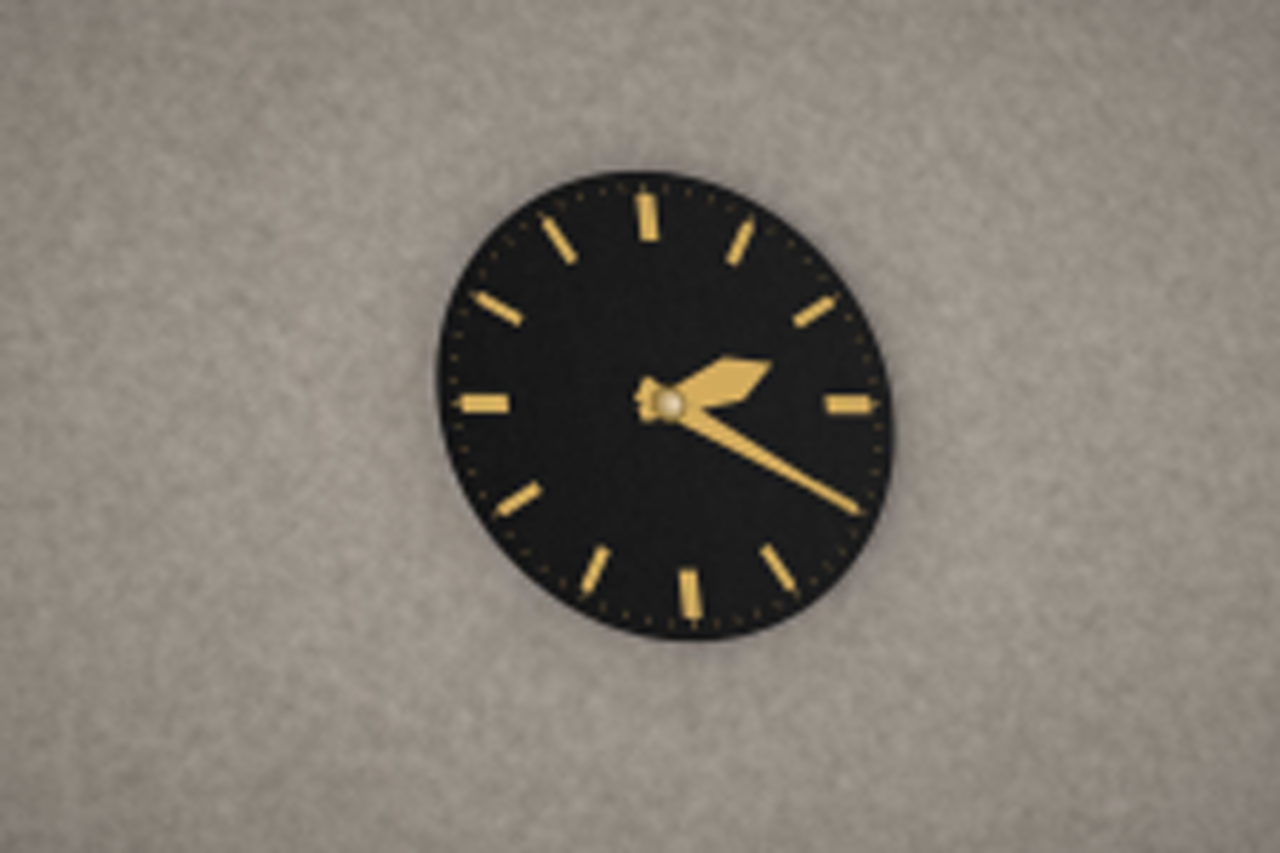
2:20
